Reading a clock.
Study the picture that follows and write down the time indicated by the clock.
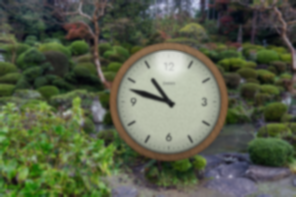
10:48
